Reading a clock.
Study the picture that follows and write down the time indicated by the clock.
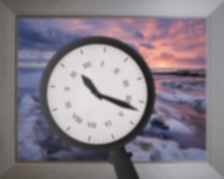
11:22
